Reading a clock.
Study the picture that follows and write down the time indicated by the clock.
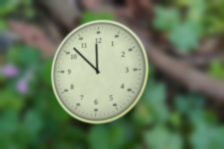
11:52
